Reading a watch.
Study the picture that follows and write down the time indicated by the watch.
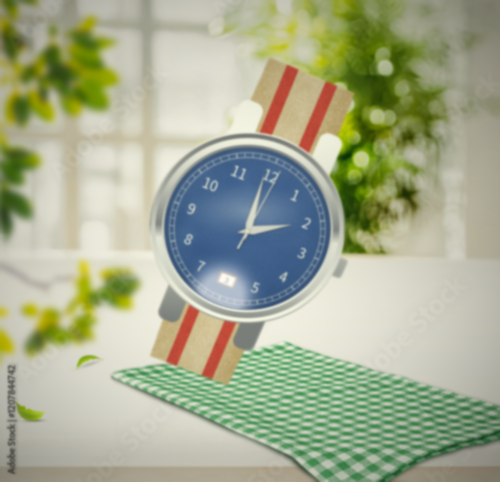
1:59:01
